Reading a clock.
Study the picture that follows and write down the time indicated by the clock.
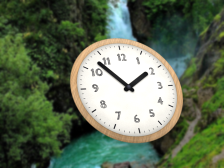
1:53
